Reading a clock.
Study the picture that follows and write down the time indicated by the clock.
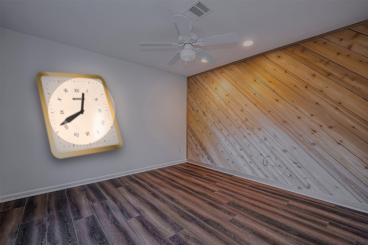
12:41
